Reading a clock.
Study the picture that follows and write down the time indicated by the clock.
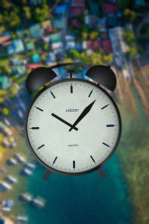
10:07
